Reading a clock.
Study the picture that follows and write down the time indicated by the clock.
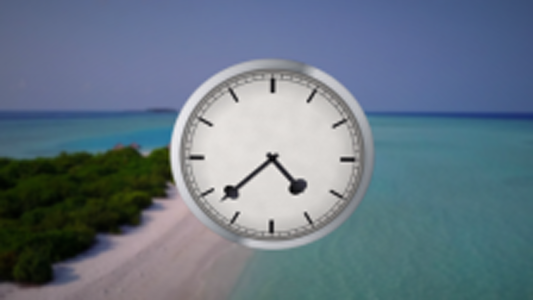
4:38
